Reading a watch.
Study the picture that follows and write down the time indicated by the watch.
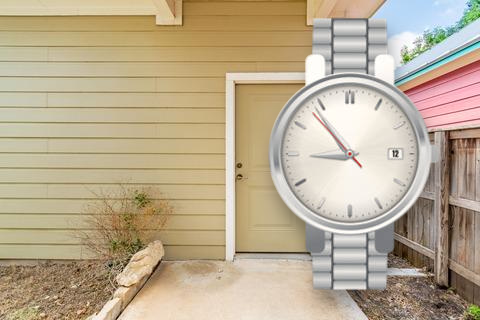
8:53:53
